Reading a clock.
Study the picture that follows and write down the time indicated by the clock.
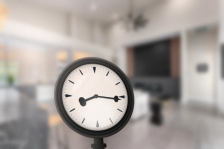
8:16
